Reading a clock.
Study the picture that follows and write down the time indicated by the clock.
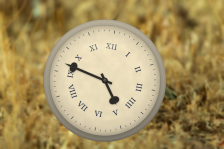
4:47
